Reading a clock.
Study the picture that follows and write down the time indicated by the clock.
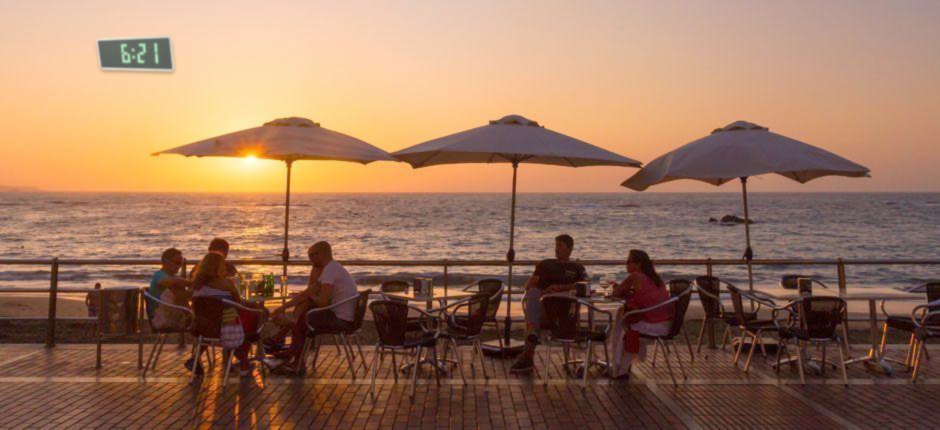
6:21
